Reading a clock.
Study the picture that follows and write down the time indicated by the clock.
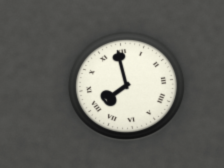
7:59
